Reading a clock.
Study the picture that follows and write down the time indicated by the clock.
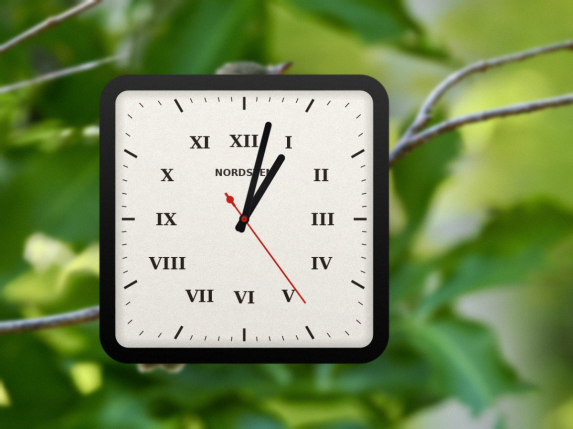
1:02:24
